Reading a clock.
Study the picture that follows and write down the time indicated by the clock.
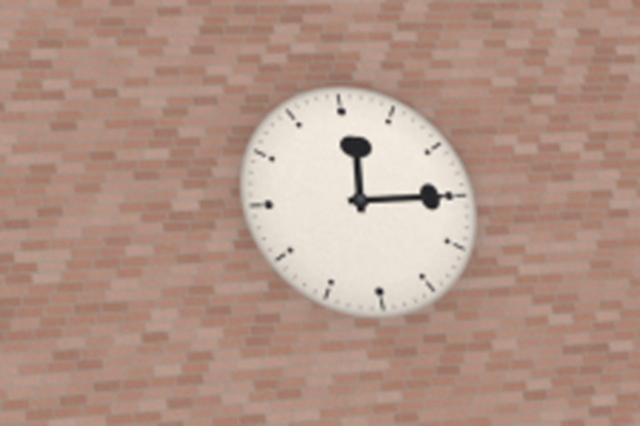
12:15
